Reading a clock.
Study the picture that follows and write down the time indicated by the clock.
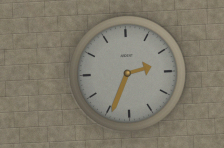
2:34
